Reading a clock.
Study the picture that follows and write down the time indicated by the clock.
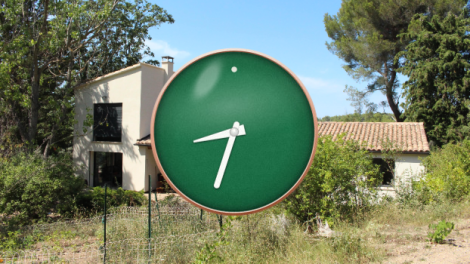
8:33
